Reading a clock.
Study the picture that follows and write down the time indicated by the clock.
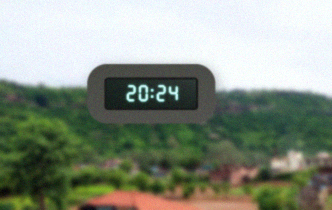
20:24
